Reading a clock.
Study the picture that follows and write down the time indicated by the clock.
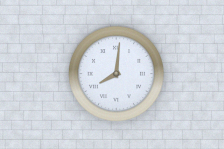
8:01
